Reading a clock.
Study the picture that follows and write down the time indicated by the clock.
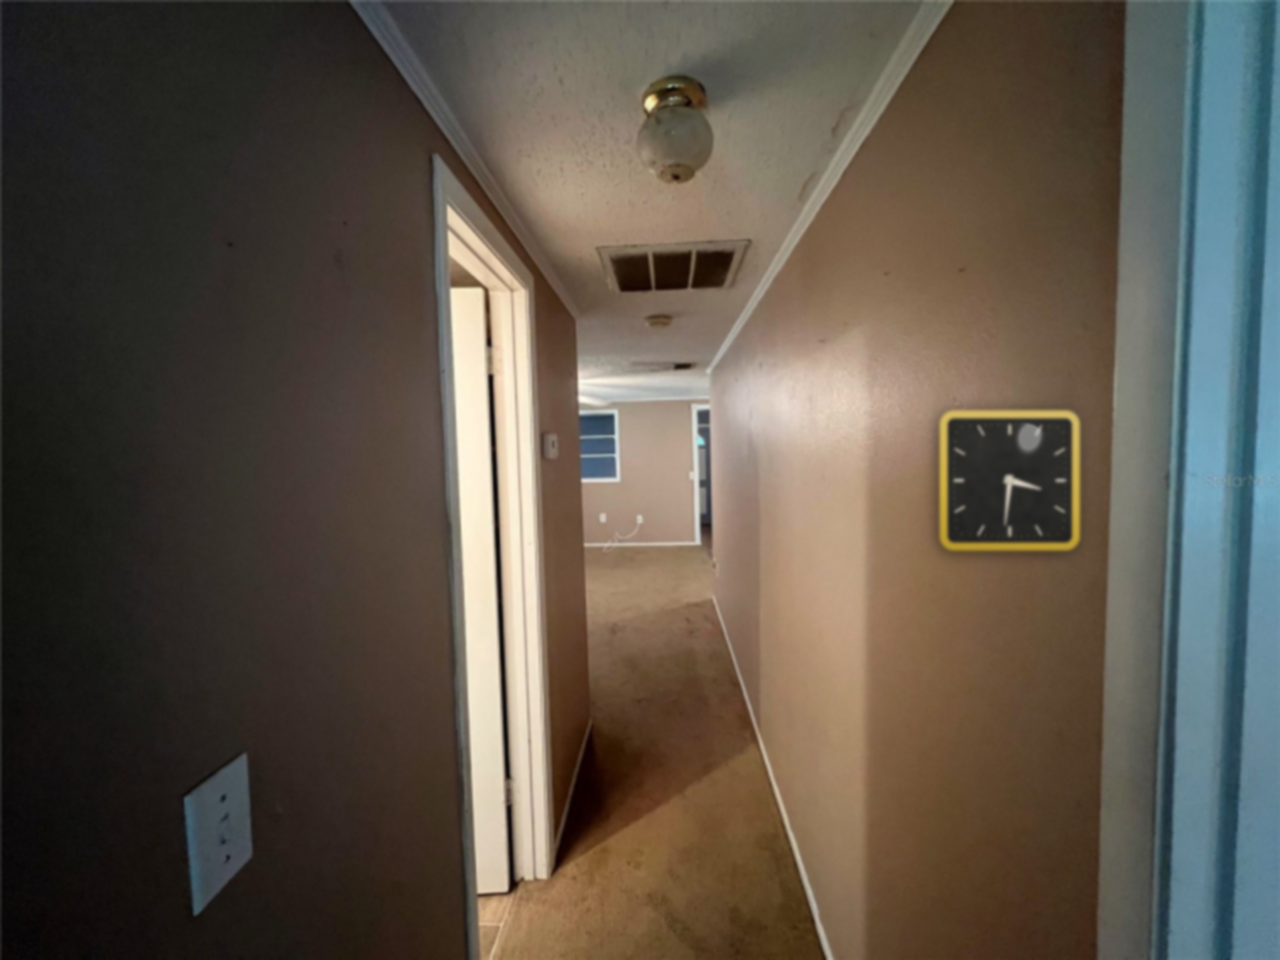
3:31
